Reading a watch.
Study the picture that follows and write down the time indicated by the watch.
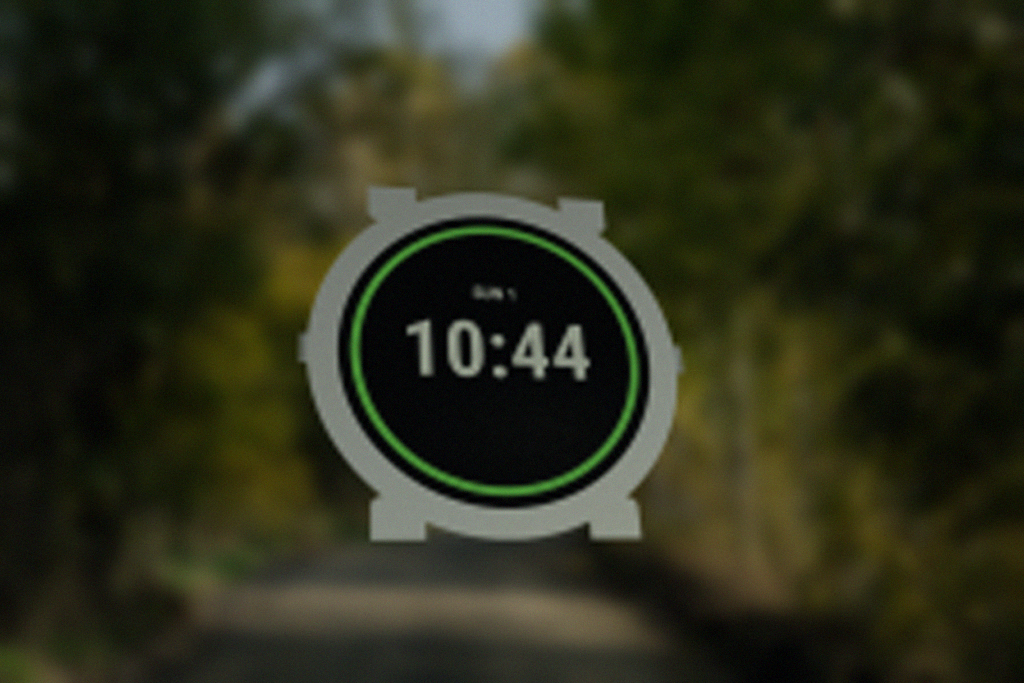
10:44
